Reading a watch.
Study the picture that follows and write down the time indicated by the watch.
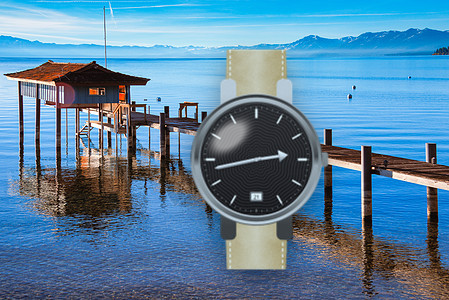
2:43
